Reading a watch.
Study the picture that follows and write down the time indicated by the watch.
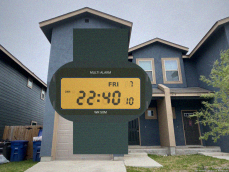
22:40:10
